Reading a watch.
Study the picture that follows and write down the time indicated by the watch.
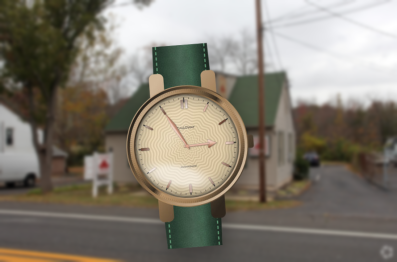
2:55
